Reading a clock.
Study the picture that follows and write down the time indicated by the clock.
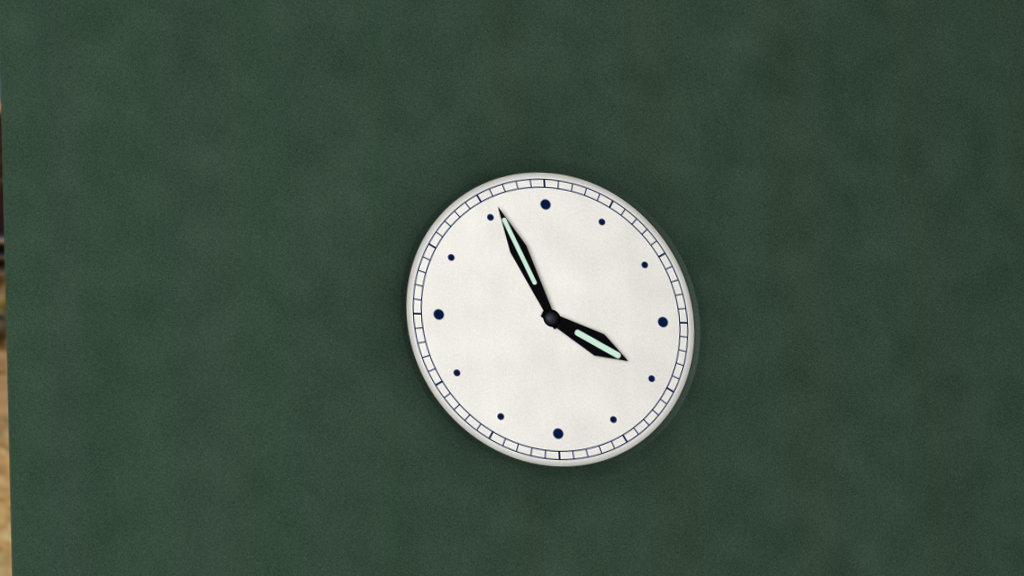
3:56
